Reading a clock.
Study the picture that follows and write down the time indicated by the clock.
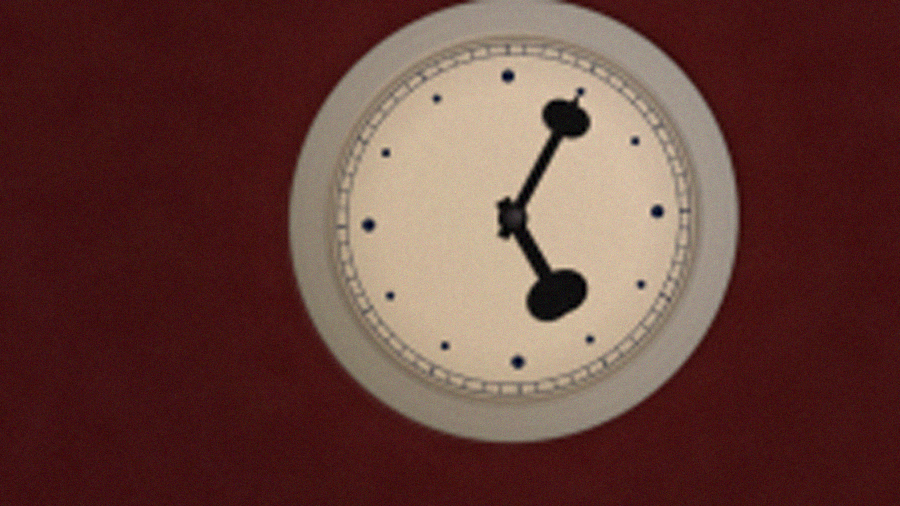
5:05
